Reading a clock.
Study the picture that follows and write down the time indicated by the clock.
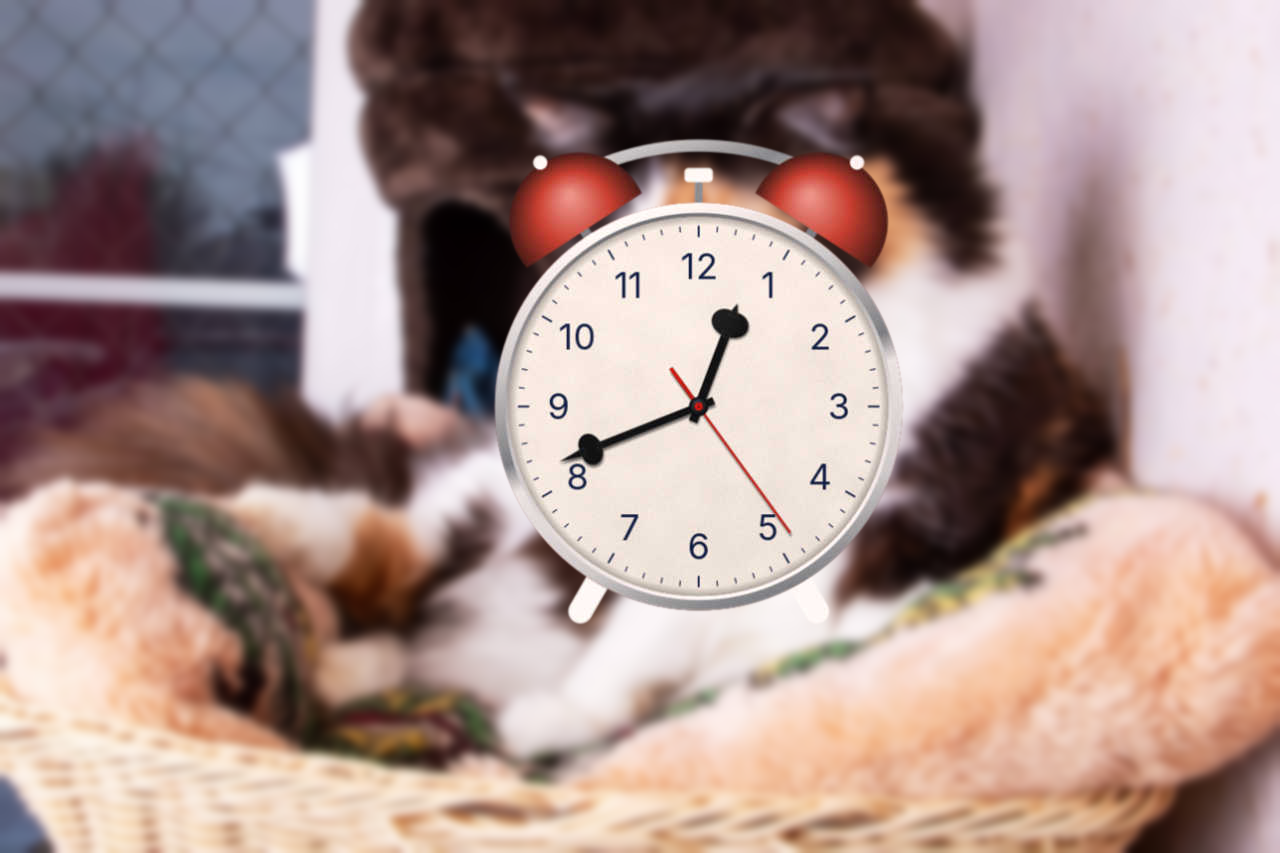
12:41:24
